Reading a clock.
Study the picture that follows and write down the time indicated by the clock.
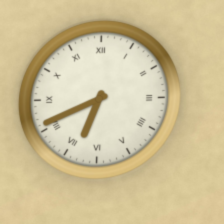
6:41
